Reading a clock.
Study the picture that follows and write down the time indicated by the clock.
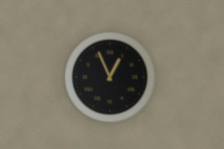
12:56
